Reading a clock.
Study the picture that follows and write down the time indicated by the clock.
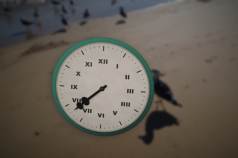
7:38
